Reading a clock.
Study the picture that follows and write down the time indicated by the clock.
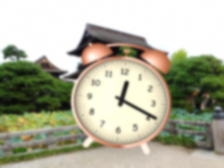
12:19
